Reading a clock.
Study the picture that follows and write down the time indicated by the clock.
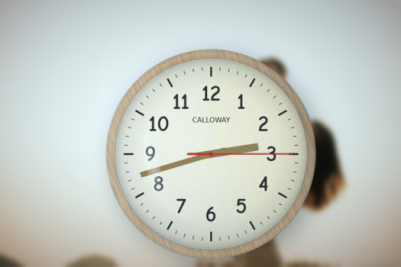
2:42:15
